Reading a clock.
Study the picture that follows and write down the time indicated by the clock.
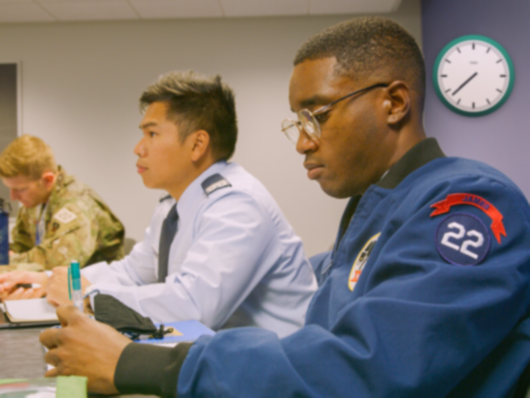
7:38
